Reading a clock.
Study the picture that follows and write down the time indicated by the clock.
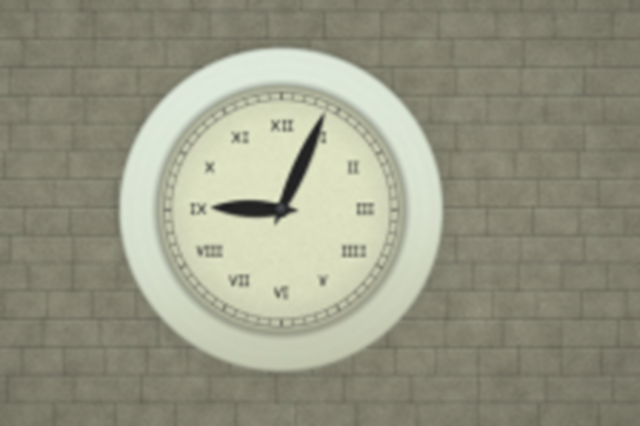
9:04
